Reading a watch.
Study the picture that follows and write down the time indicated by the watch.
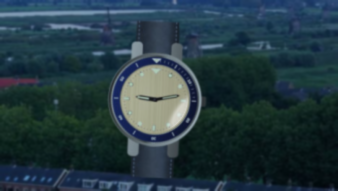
9:13
